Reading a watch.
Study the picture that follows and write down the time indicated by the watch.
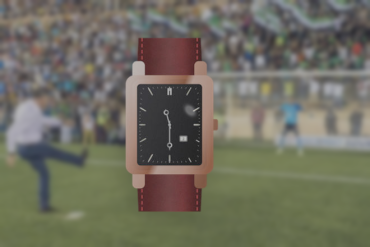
11:30
